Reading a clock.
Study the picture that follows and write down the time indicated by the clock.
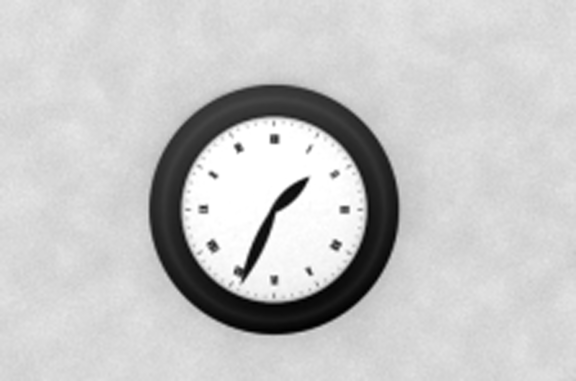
1:34
